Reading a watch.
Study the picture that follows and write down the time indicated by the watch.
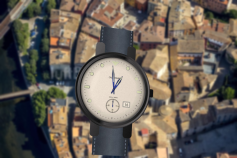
12:59
